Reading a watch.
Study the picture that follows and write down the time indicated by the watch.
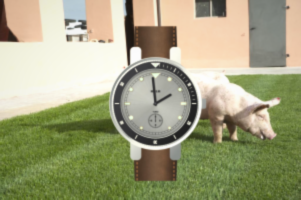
1:59
